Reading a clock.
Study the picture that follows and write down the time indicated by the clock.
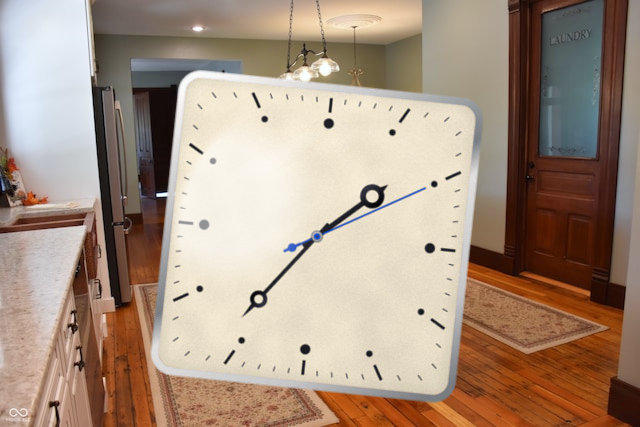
1:36:10
